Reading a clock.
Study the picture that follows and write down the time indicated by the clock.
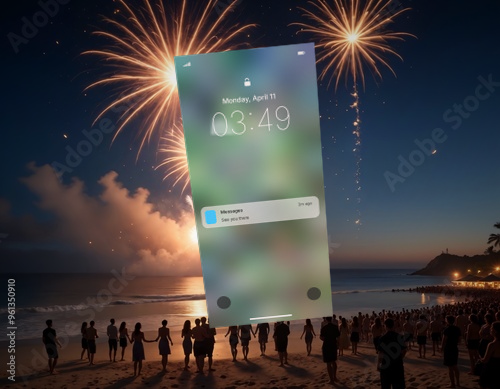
3:49
